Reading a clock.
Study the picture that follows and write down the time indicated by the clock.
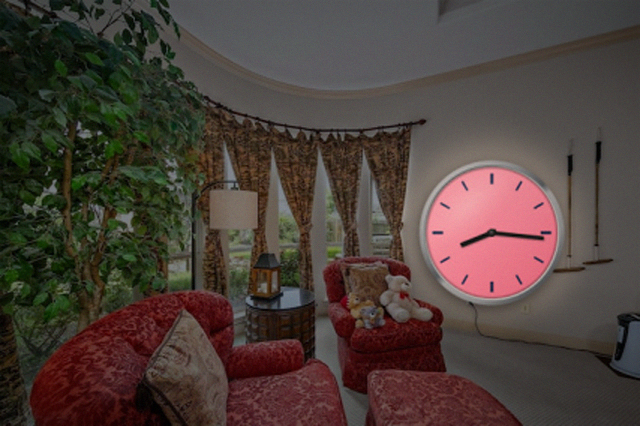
8:16
